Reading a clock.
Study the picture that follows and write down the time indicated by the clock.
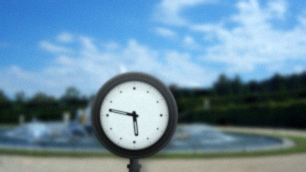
5:47
